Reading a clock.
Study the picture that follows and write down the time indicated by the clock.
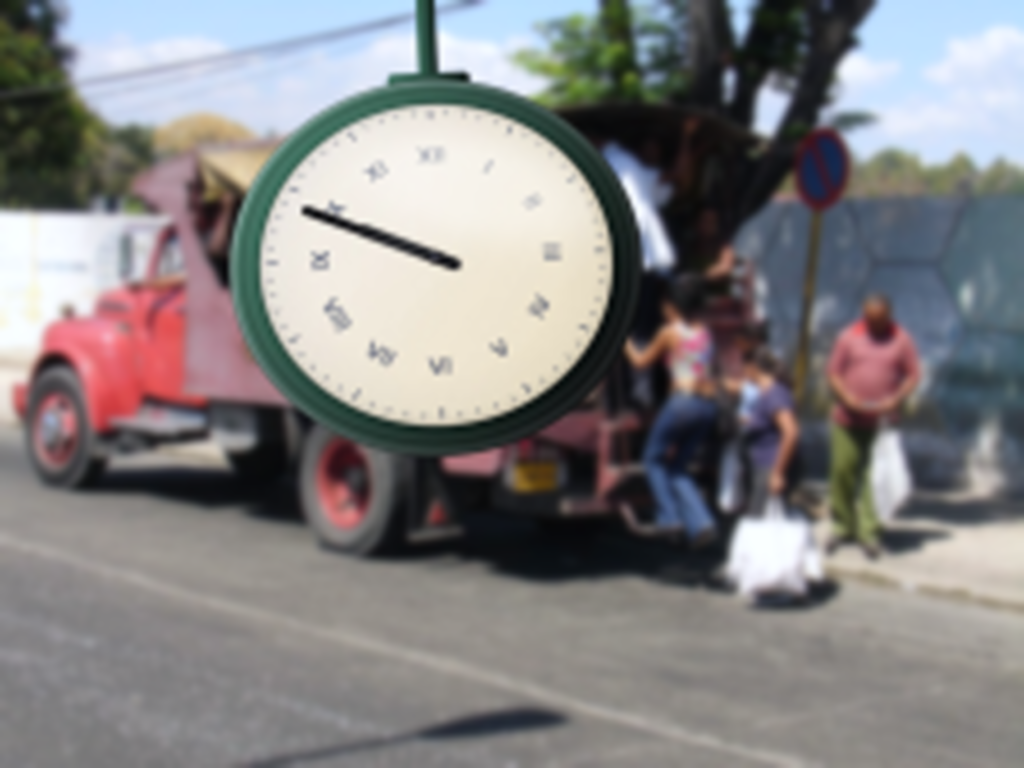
9:49
